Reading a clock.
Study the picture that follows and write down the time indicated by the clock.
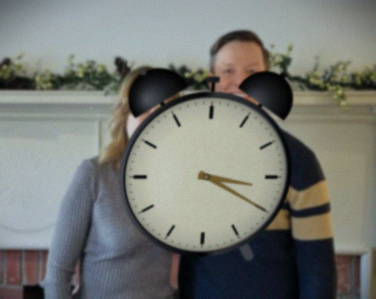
3:20
